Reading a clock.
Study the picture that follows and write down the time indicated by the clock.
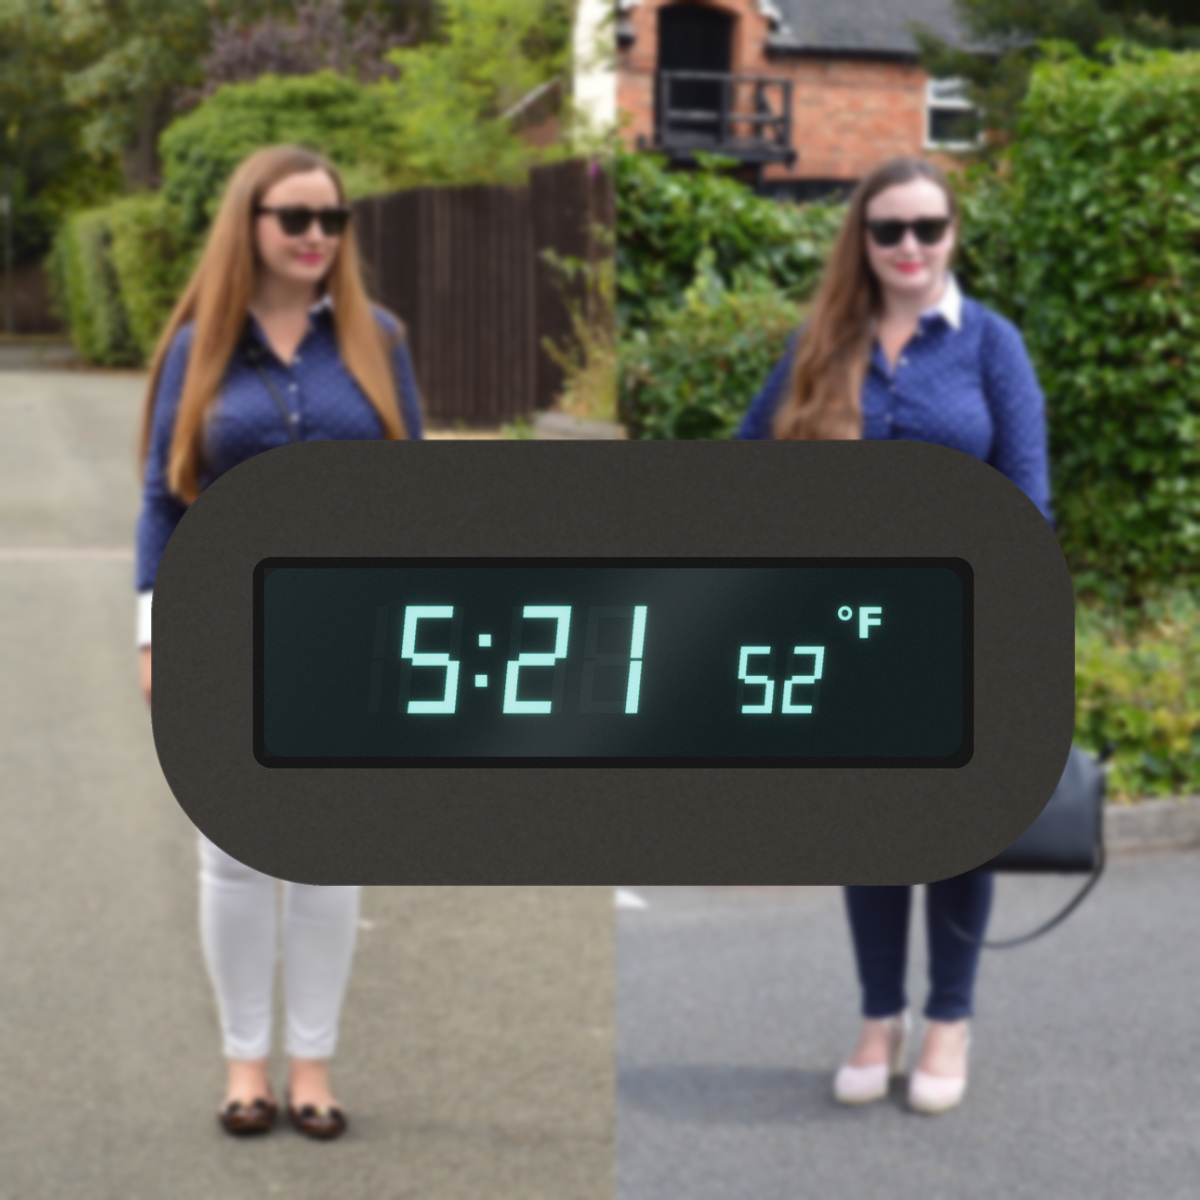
5:21
